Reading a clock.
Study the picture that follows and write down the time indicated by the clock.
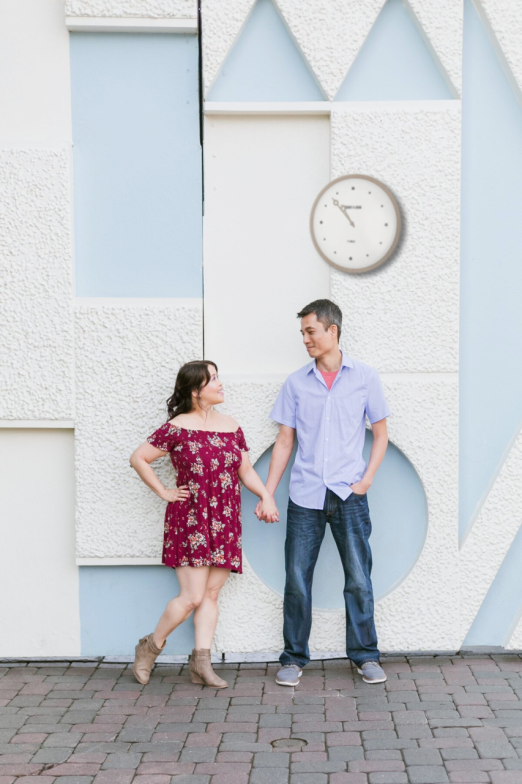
10:53
